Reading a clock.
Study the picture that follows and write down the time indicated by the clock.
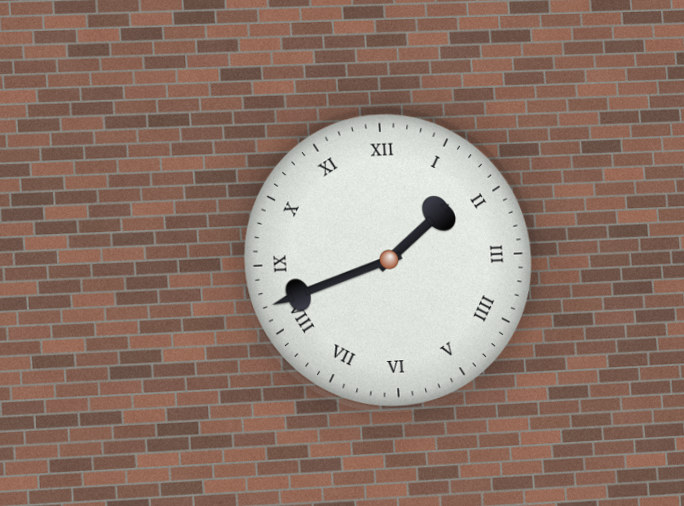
1:42
